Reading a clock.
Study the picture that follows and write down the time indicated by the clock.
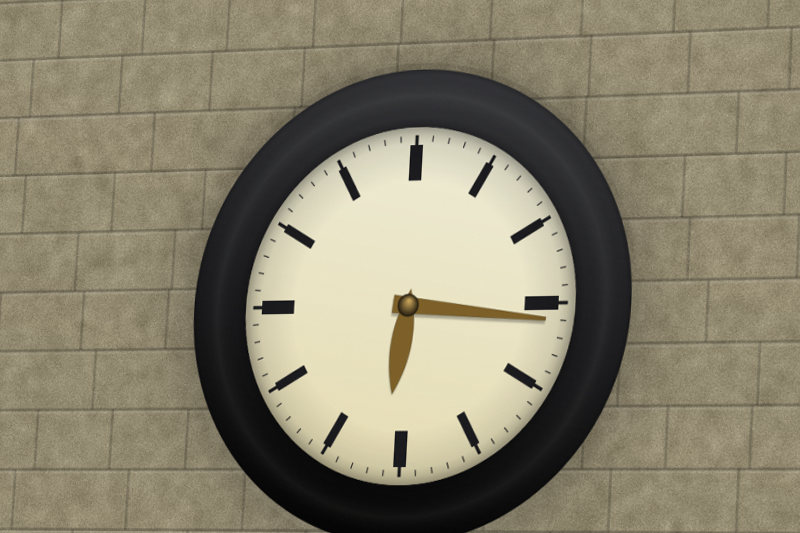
6:16
